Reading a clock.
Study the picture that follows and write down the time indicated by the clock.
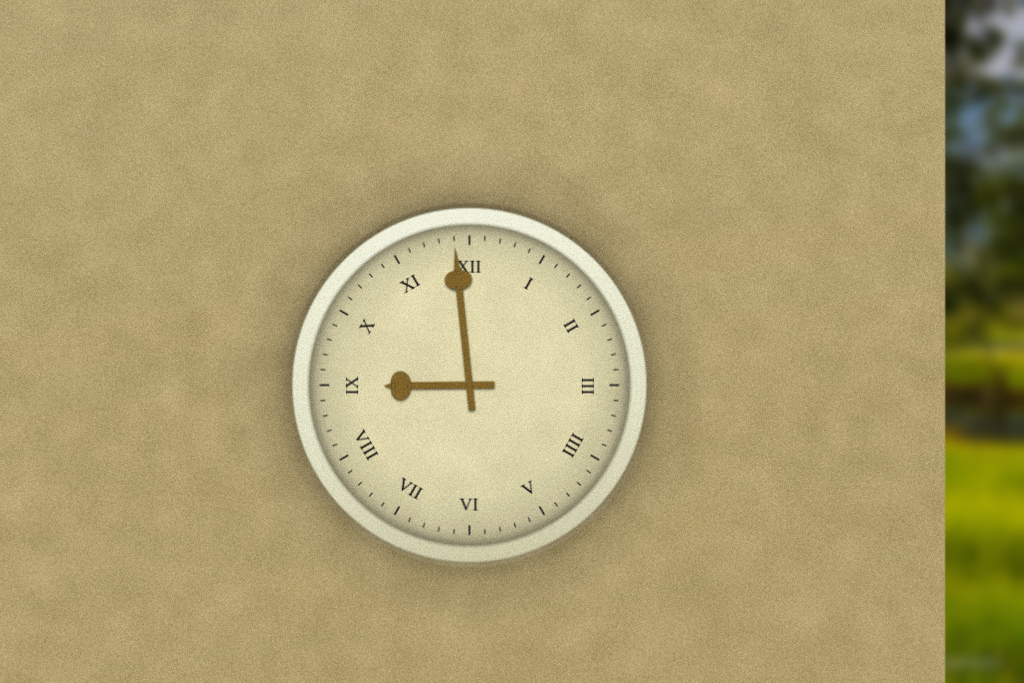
8:59
